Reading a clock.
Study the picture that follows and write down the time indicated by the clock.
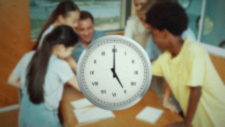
5:00
